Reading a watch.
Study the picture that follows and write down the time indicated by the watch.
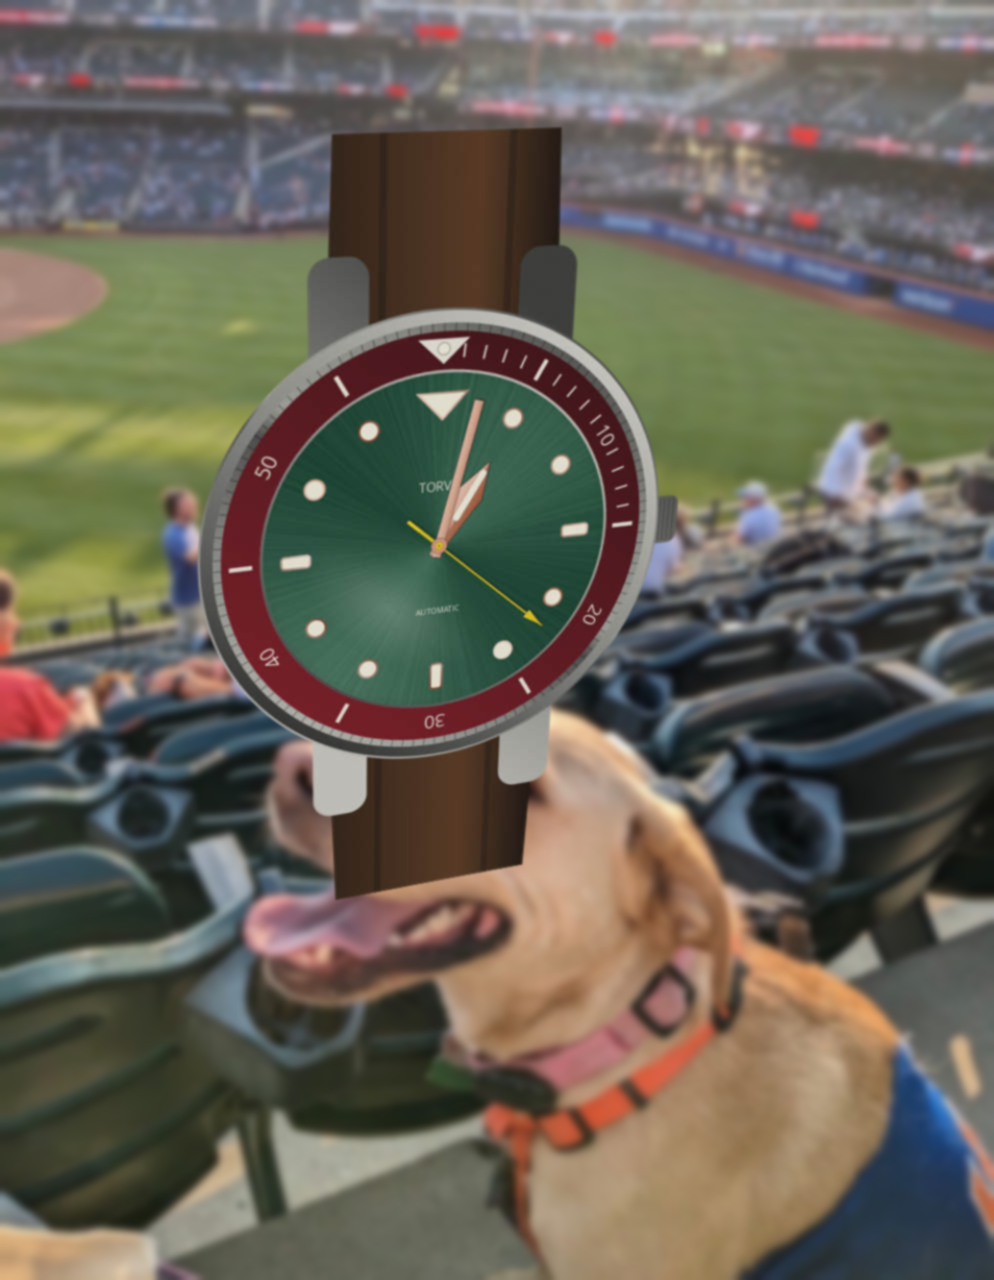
1:02:22
